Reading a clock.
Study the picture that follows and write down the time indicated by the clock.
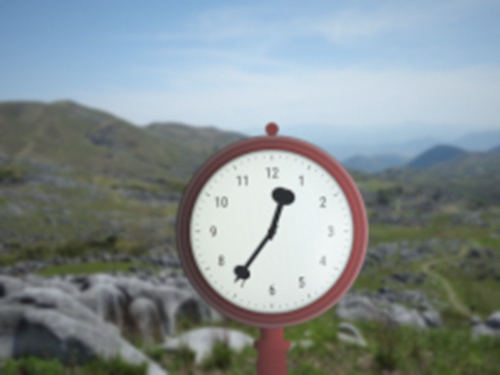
12:36
